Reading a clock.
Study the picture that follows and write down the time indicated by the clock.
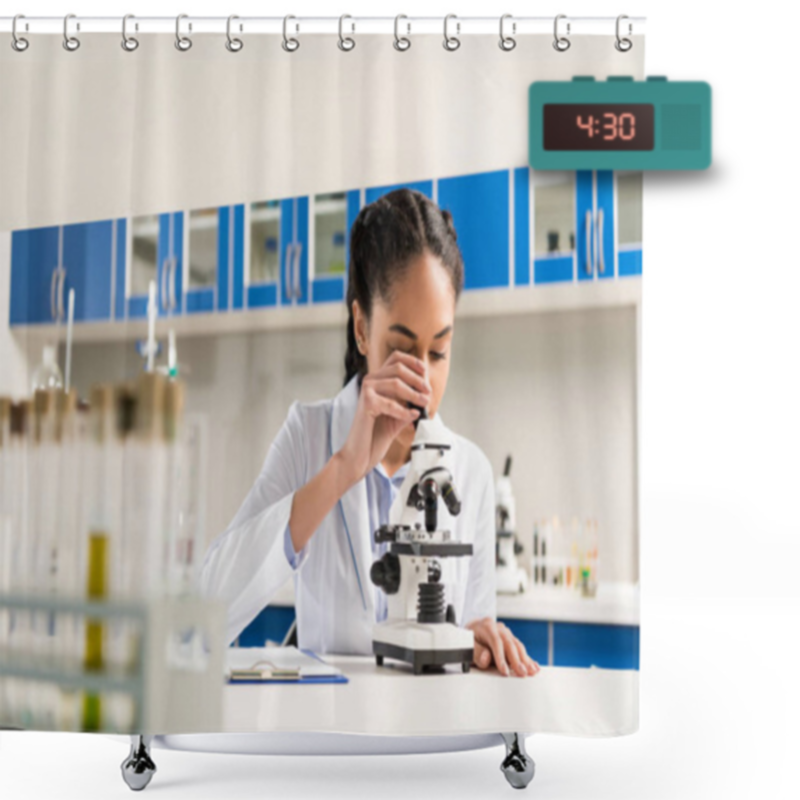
4:30
